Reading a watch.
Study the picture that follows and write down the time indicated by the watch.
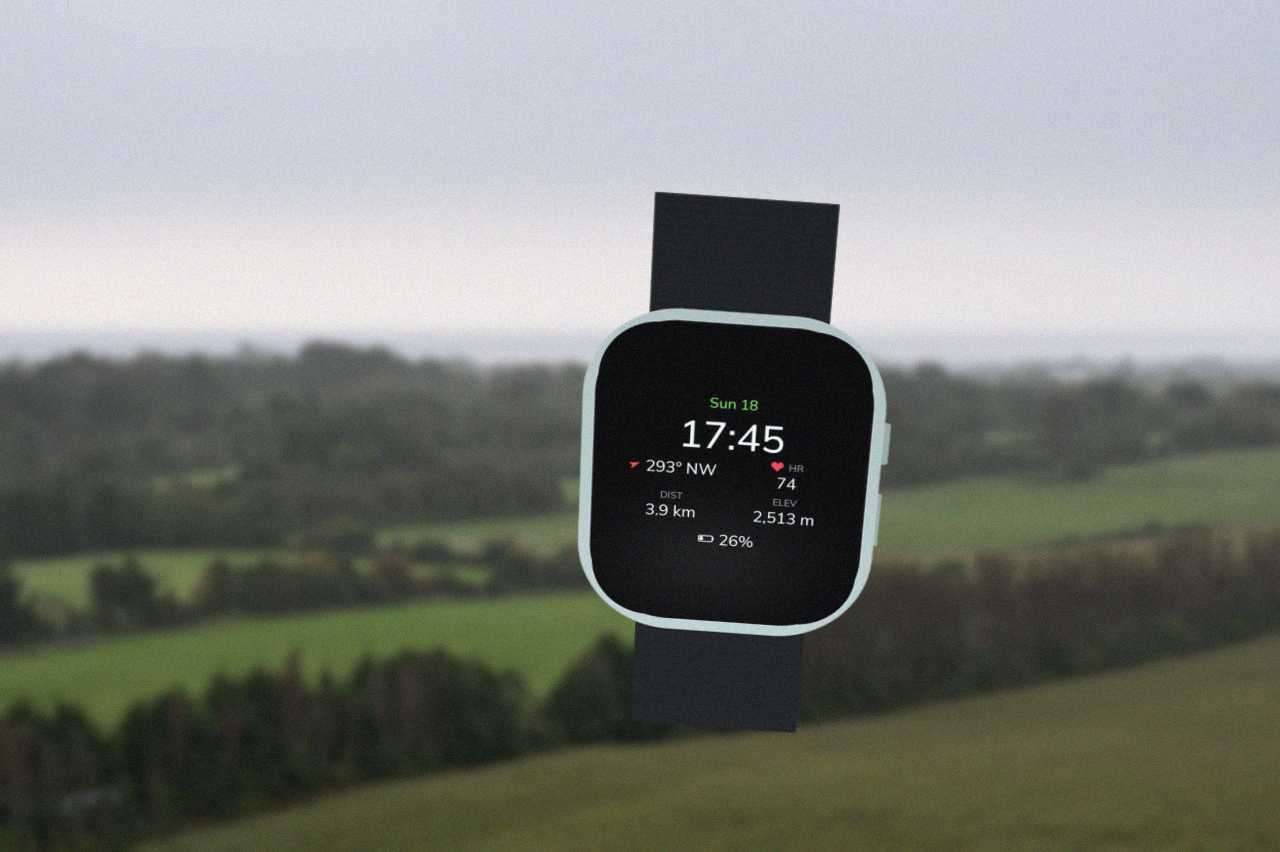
17:45
